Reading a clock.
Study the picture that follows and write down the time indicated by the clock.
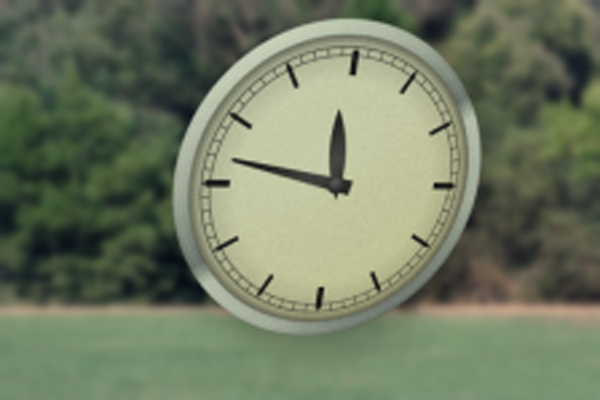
11:47
